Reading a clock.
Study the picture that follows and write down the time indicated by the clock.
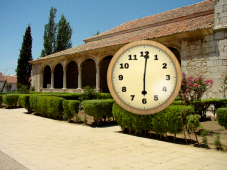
6:01
